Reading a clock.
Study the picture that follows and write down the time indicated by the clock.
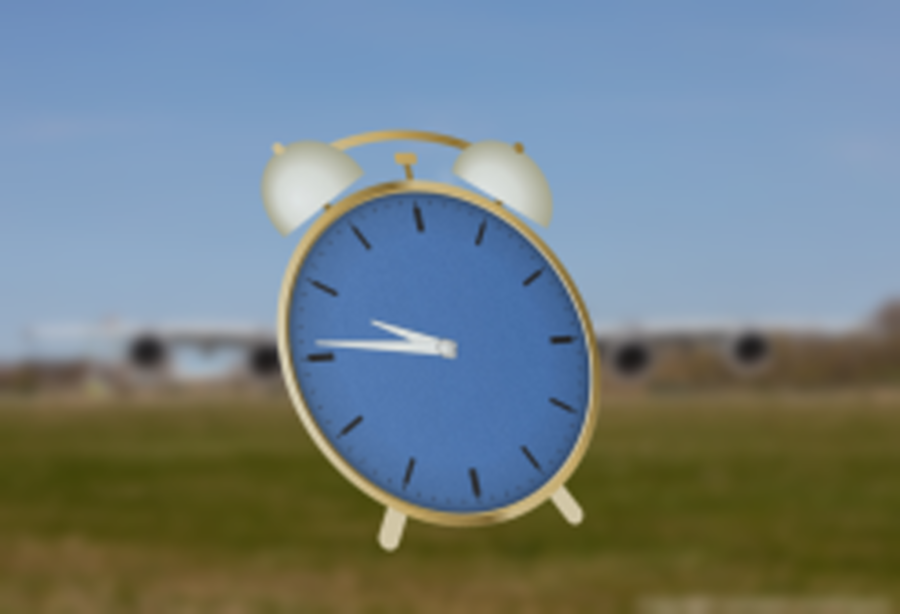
9:46
